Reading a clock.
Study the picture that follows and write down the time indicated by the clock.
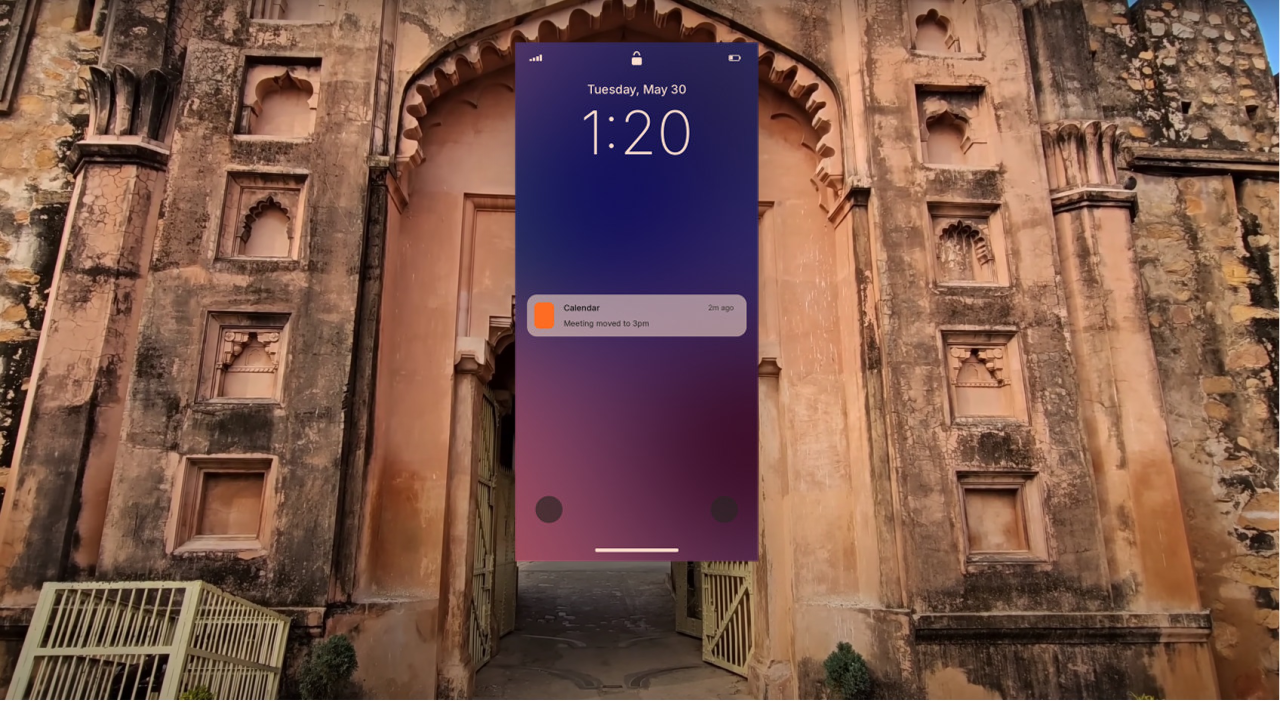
1:20
